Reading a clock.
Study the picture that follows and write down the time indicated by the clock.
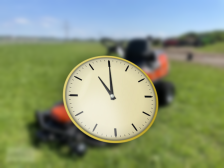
11:00
